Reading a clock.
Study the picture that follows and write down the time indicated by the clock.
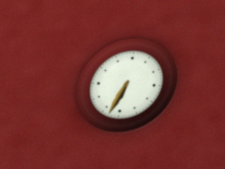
6:33
